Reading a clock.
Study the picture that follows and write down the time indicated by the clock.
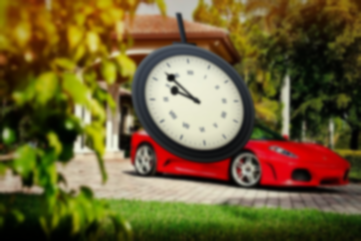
9:53
